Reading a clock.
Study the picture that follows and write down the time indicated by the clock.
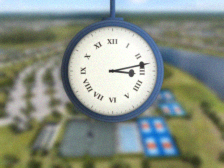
3:13
